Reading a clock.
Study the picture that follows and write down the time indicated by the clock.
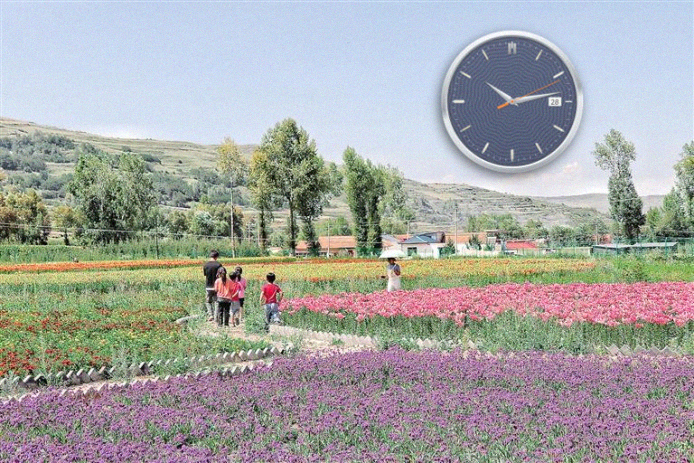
10:13:11
